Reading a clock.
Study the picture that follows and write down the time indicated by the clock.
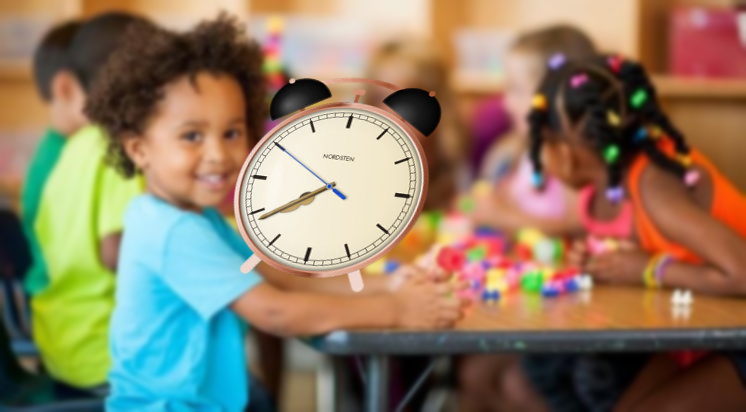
7:38:50
